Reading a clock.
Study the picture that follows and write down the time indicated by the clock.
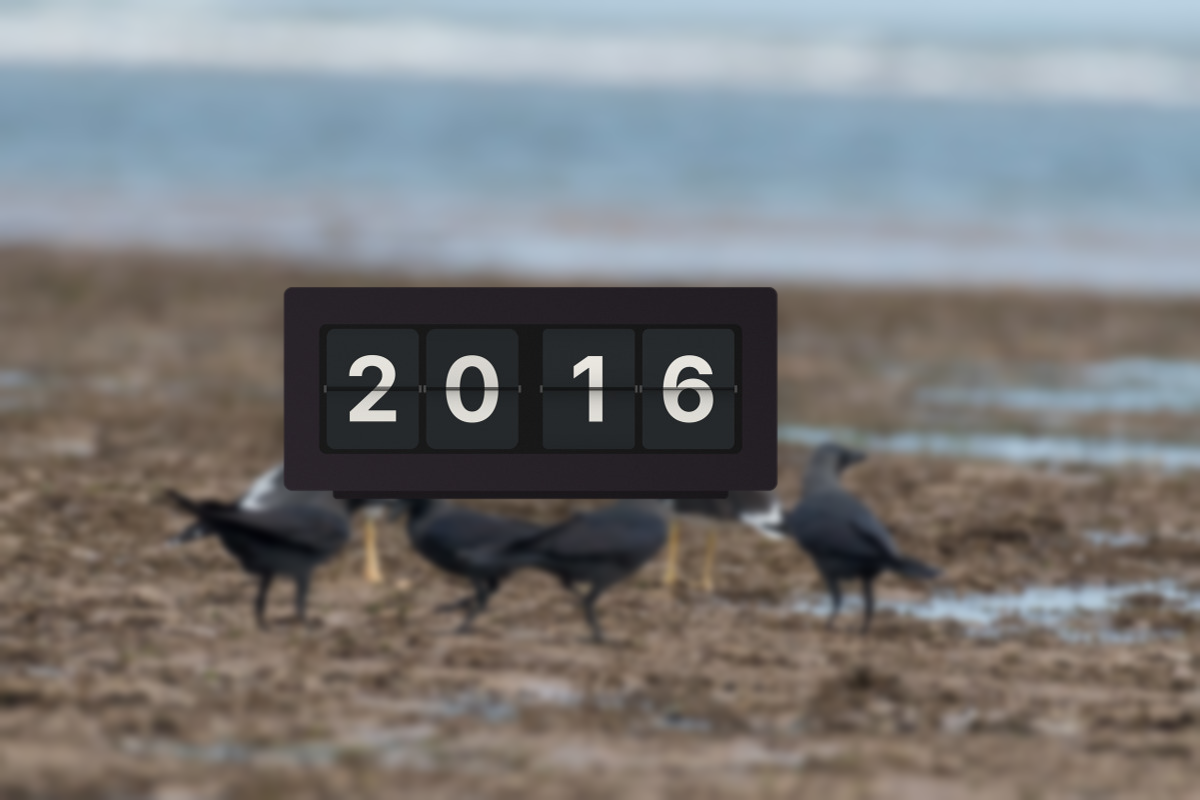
20:16
